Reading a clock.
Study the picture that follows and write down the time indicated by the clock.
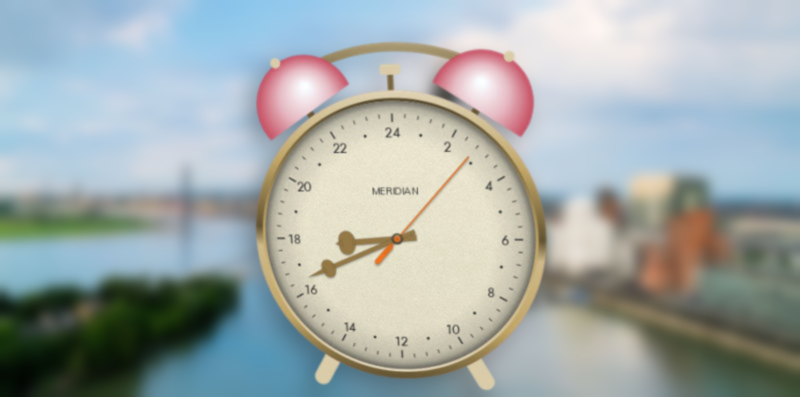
17:41:07
